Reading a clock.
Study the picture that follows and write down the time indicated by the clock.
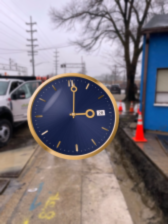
3:01
